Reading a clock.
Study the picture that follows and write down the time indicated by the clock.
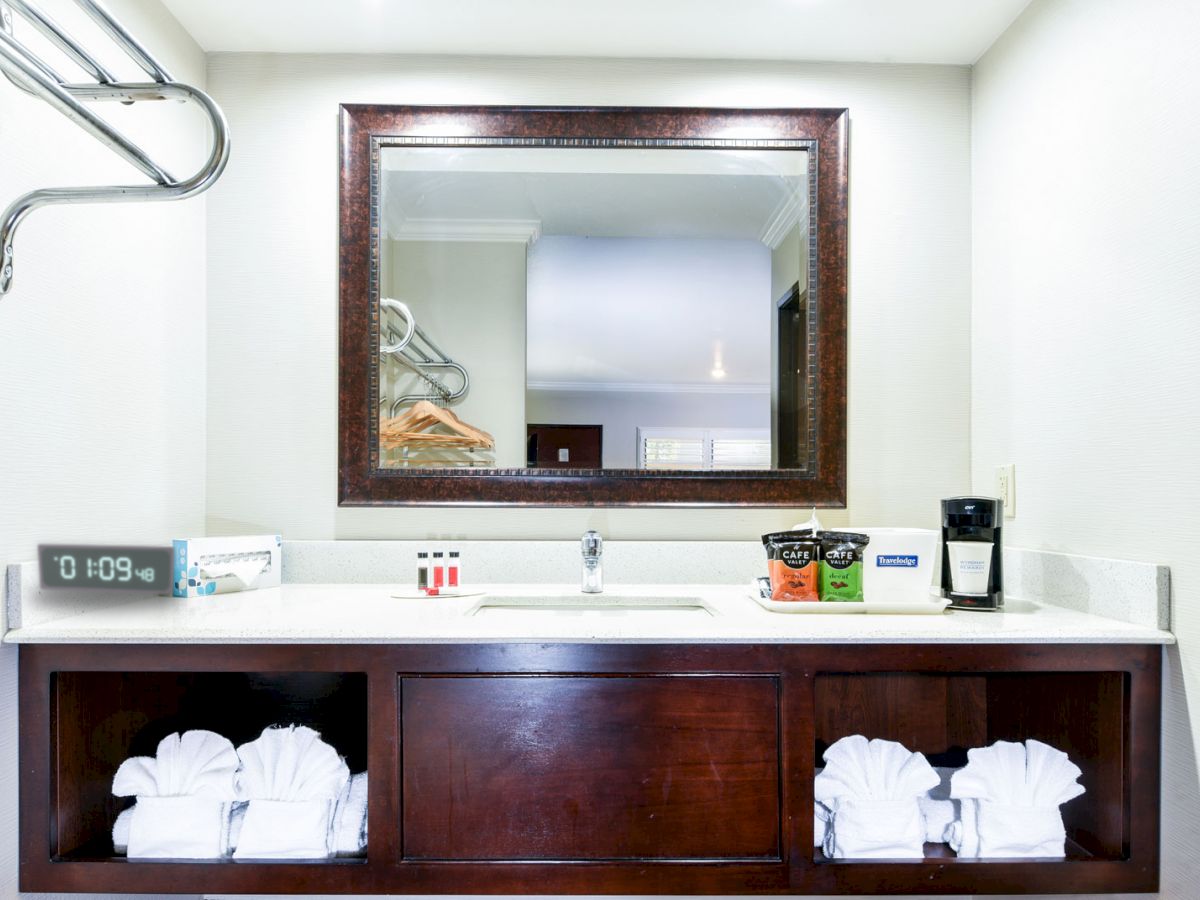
1:09:48
